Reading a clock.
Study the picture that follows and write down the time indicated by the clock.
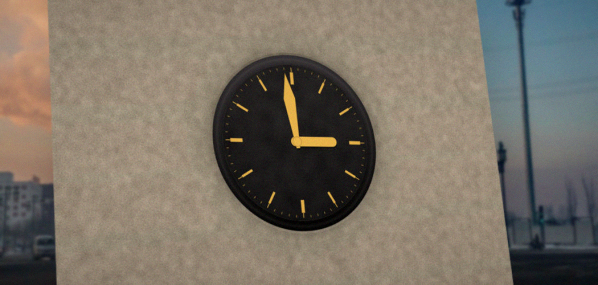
2:59
